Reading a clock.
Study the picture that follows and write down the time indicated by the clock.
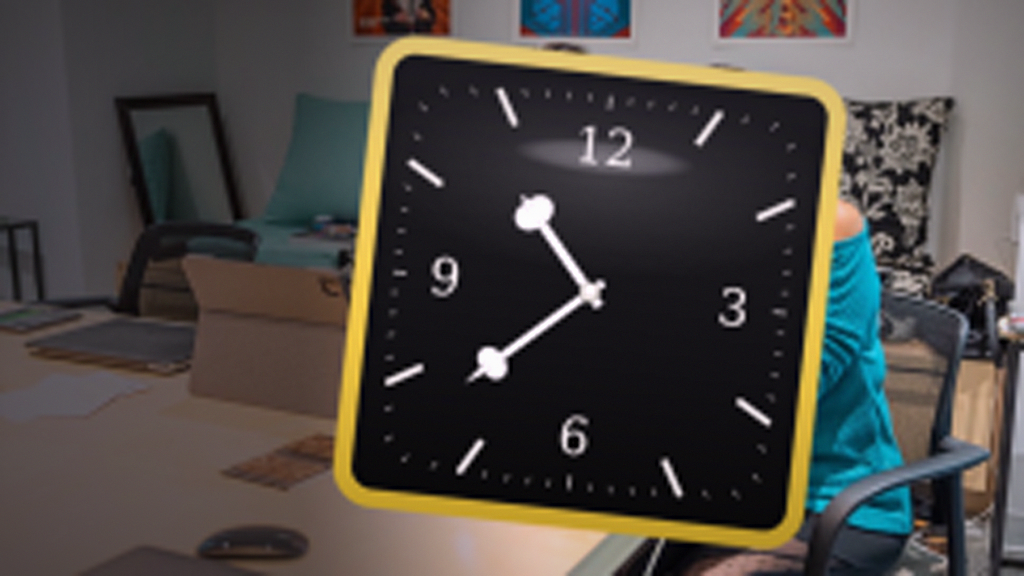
10:38
